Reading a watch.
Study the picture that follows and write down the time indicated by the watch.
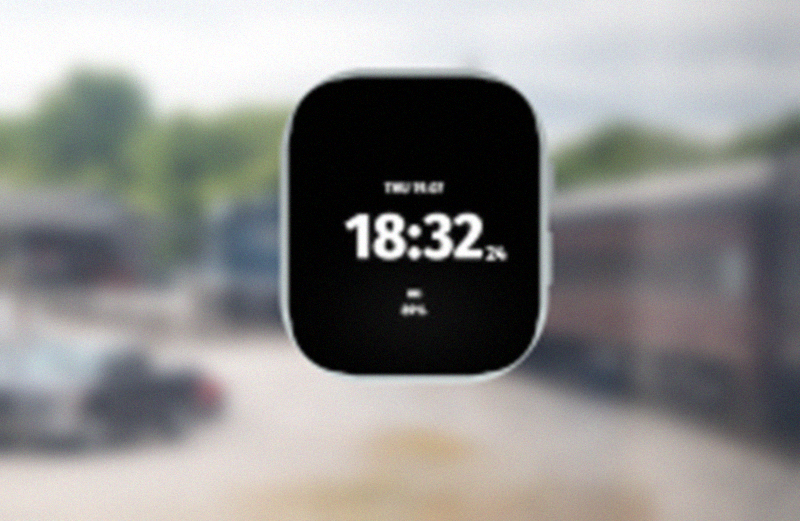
18:32
